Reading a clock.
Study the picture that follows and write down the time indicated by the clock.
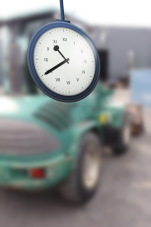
10:40
